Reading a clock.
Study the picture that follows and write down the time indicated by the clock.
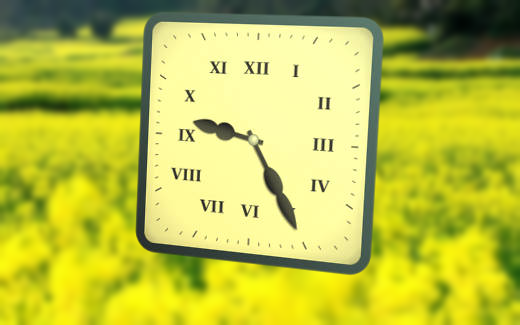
9:25
